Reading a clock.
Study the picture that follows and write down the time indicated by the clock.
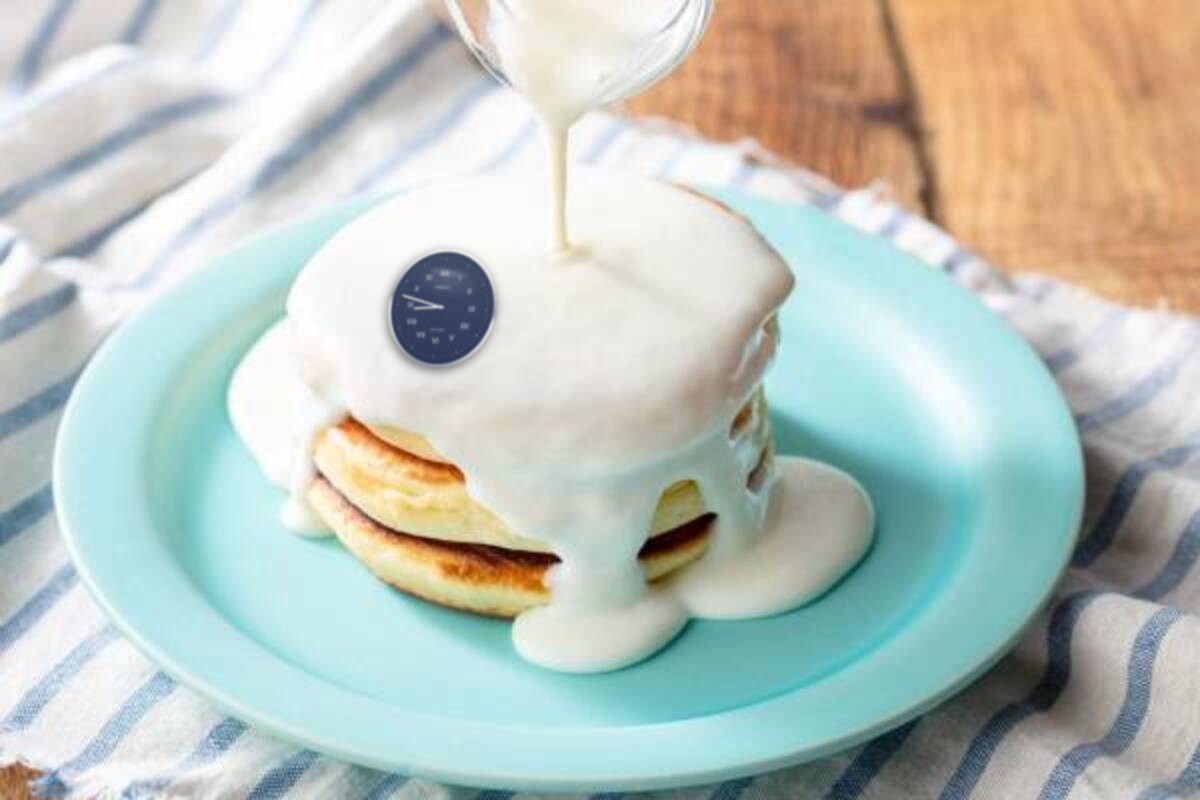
8:47
